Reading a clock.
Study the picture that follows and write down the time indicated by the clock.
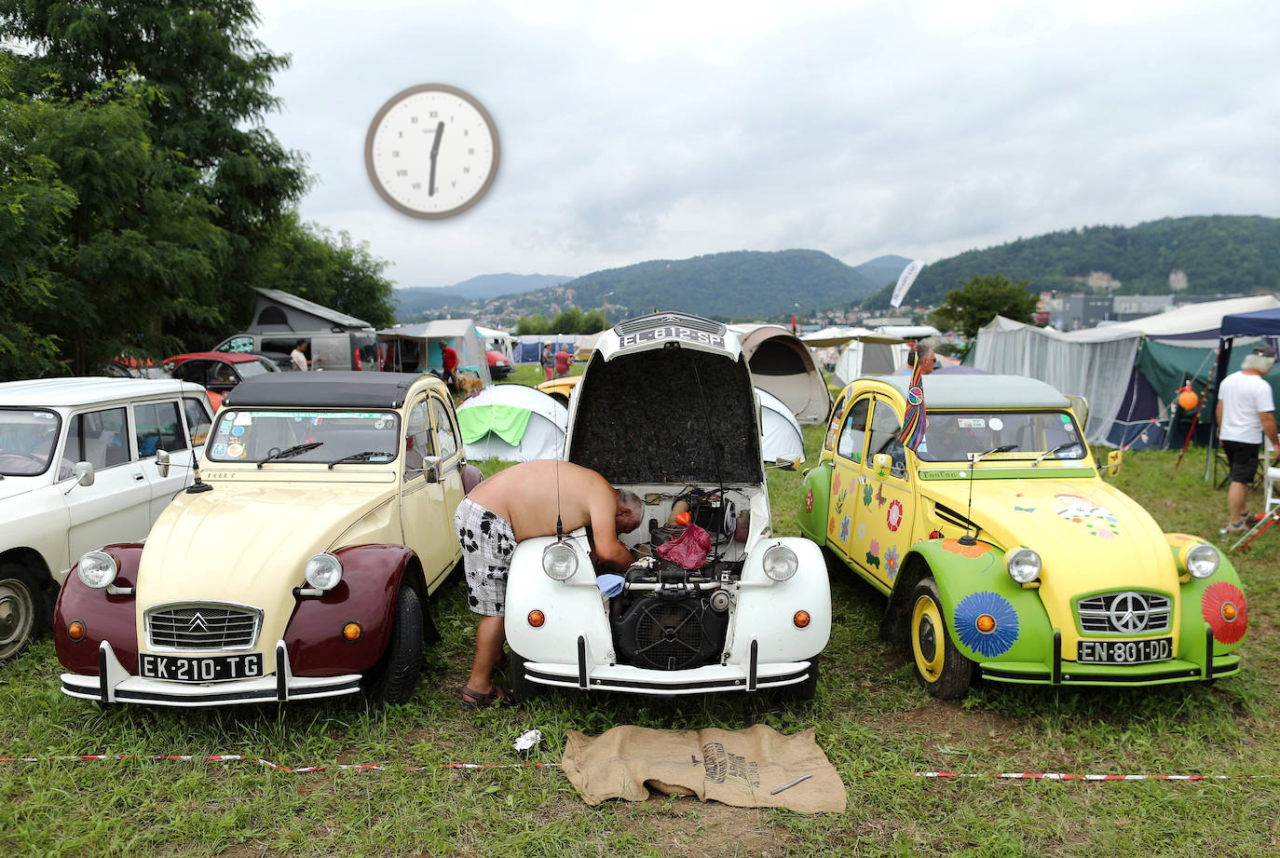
12:31
